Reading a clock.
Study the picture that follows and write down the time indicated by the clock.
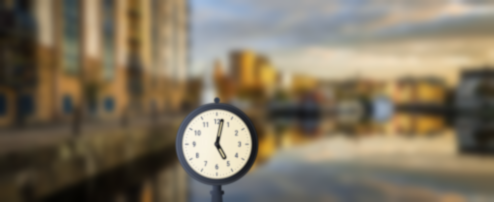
5:02
